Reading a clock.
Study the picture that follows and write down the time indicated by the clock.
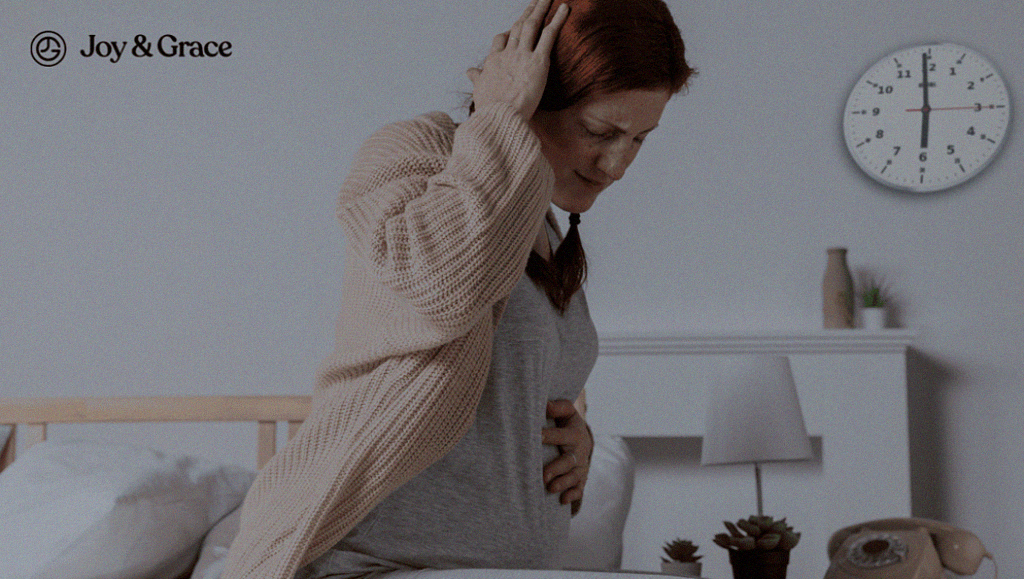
5:59:15
